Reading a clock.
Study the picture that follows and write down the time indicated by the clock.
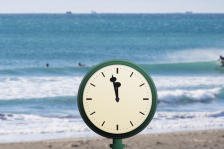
11:58
